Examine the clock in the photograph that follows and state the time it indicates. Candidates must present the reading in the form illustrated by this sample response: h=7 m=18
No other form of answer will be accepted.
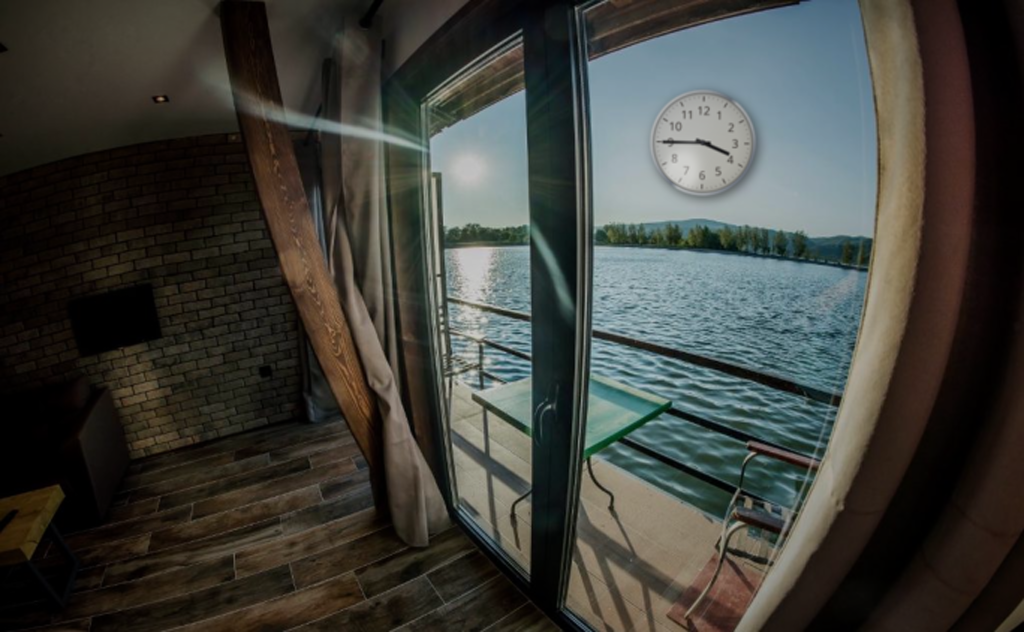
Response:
h=3 m=45
